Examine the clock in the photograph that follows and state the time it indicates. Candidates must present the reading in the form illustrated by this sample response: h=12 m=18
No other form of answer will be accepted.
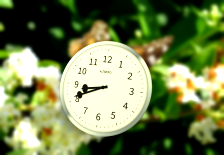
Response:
h=8 m=41
